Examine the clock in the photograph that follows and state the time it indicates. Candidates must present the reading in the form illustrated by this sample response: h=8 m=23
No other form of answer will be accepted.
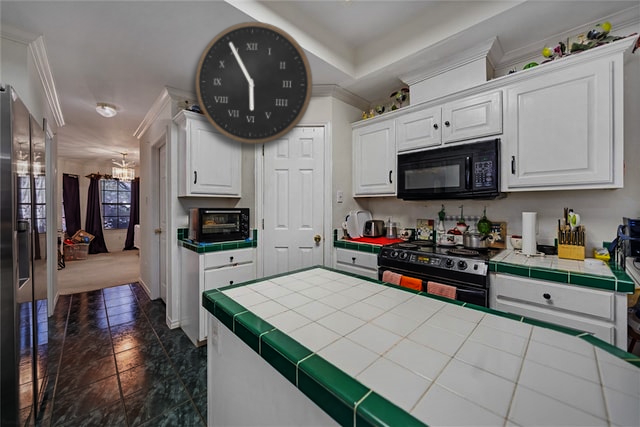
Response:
h=5 m=55
